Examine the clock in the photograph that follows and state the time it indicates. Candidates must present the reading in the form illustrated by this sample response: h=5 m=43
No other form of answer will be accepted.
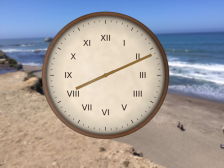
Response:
h=8 m=11
